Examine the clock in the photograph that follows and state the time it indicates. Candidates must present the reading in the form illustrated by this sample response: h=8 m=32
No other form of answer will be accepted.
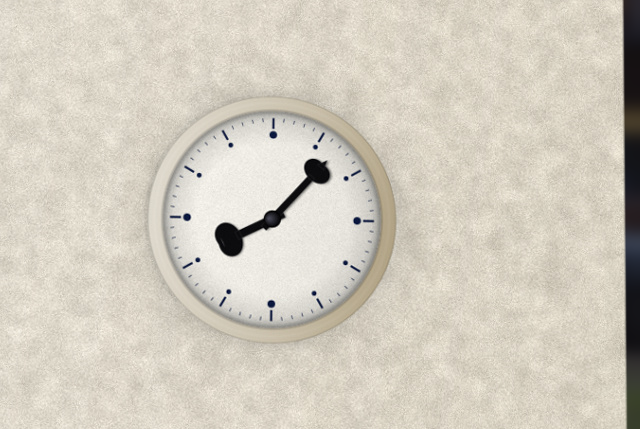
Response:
h=8 m=7
